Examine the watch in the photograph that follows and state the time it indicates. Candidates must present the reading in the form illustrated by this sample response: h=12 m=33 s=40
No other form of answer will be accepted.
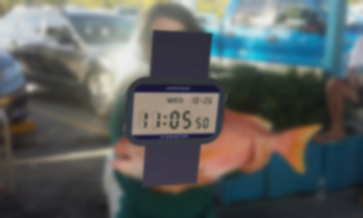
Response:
h=11 m=5 s=50
